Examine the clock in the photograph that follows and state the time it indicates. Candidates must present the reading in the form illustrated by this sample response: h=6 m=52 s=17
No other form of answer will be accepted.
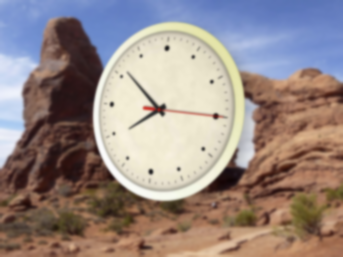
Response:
h=7 m=51 s=15
